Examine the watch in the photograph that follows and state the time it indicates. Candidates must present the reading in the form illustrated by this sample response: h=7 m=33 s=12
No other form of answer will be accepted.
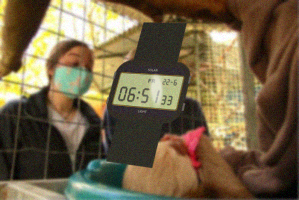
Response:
h=6 m=51 s=33
